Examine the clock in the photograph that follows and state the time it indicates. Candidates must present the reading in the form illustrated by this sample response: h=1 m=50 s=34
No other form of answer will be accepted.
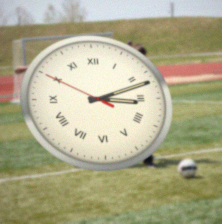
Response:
h=3 m=11 s=50
